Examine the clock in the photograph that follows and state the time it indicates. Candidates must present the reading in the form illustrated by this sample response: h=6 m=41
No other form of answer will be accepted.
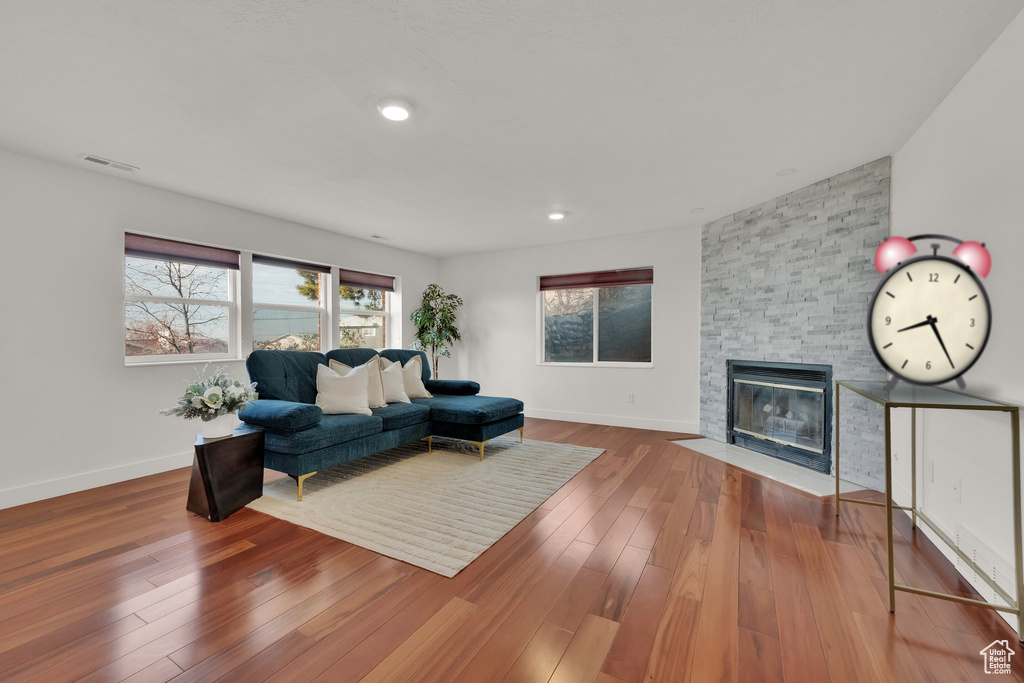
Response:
h=8 m=25
